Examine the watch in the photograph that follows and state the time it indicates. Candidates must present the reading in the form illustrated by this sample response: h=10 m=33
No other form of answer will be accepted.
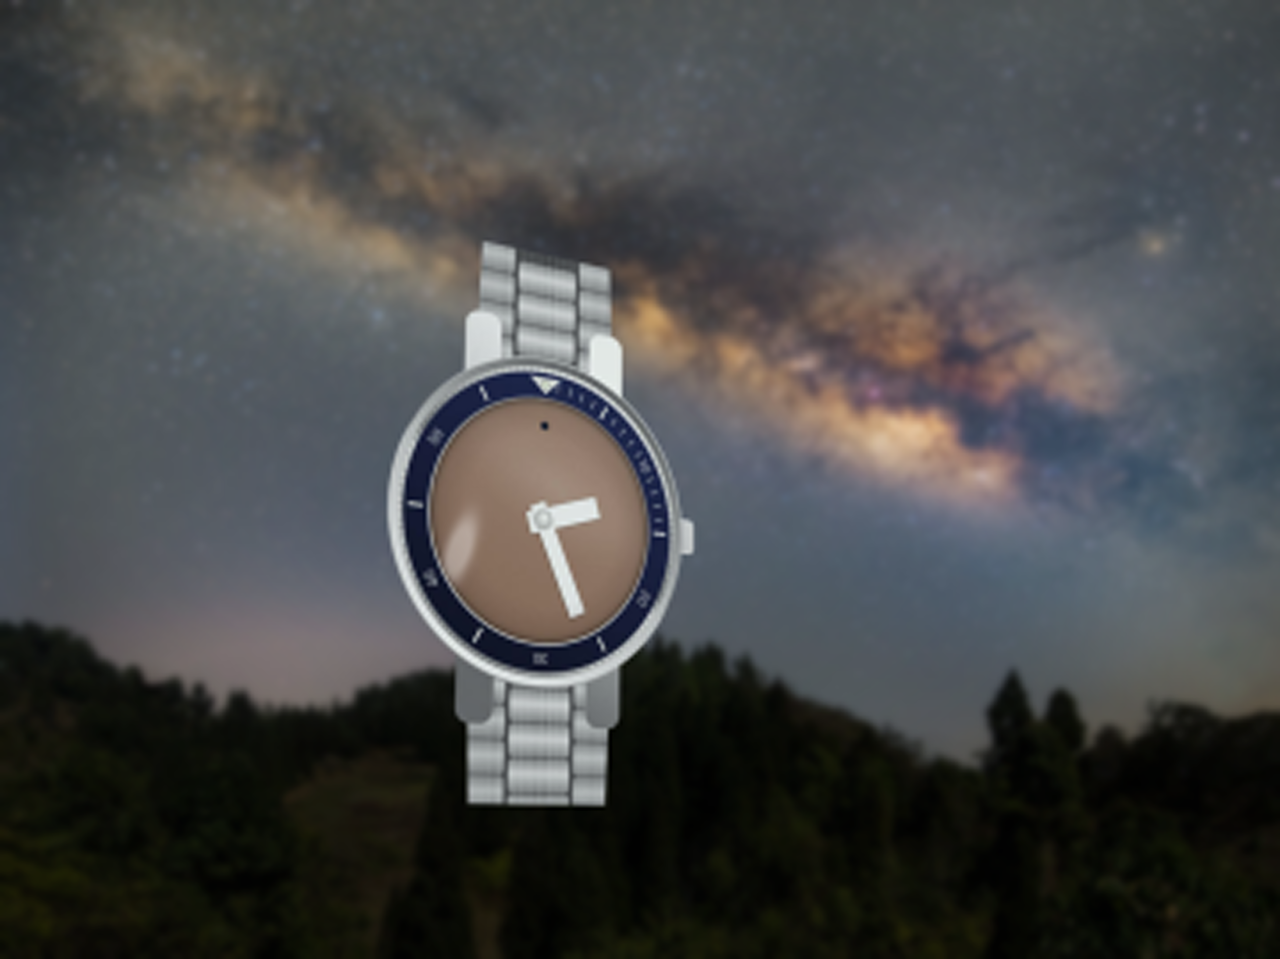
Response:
h=2 m=26
